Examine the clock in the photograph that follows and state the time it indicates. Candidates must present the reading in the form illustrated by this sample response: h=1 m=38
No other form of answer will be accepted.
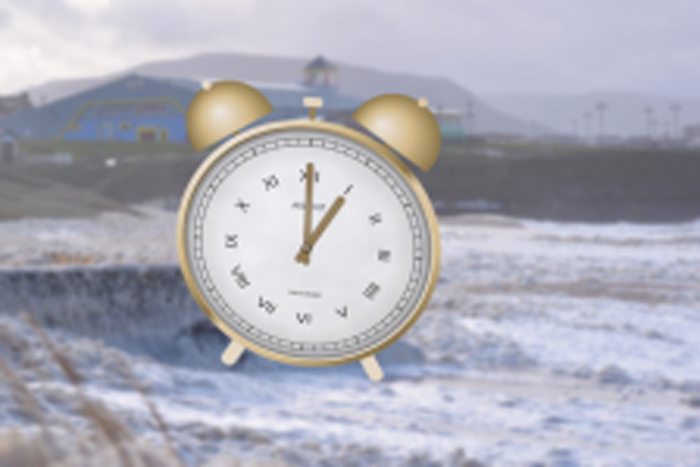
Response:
h=1 m=0
